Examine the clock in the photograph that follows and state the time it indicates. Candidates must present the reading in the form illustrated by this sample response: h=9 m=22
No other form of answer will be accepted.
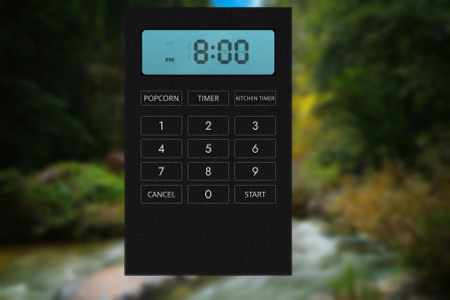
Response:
h=8 m=0
